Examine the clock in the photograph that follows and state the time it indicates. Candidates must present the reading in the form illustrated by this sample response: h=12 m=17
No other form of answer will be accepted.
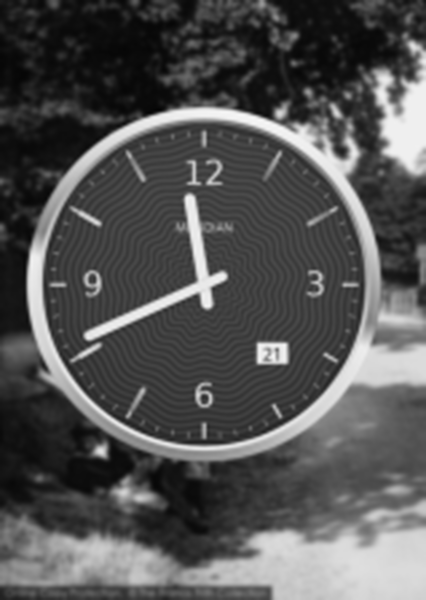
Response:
h=11 m=41
